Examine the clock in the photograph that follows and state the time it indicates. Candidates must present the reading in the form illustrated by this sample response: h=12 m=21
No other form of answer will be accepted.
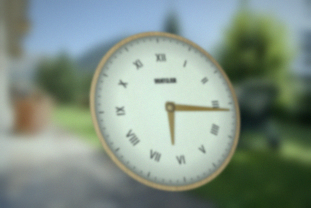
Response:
h=6 m=16
